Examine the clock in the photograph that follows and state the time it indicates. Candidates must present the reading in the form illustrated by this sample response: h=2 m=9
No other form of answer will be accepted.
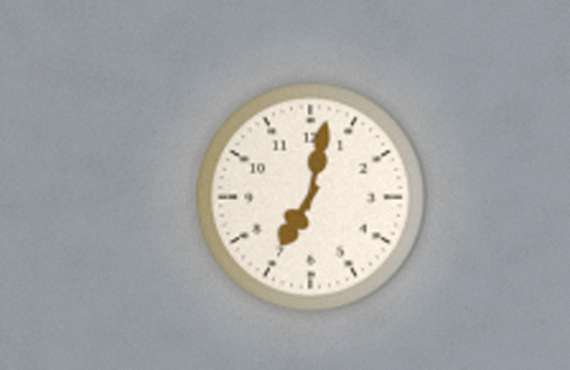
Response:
h=7 m=2
